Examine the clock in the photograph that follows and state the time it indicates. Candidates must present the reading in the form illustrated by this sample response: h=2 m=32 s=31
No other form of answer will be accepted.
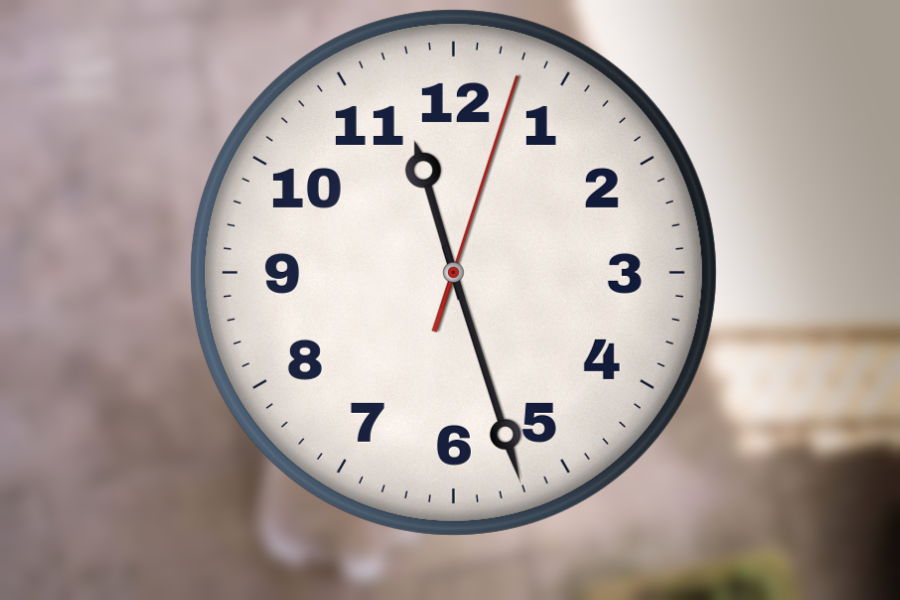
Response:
h=11 m=27 s=3
